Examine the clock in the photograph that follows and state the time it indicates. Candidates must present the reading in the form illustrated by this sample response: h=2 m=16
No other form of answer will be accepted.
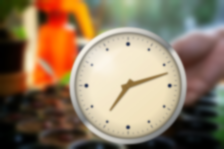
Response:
h=7 m=12
